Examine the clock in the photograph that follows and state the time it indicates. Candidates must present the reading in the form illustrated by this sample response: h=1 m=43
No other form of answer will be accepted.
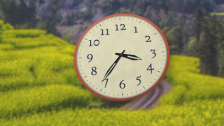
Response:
h=3 m=36
